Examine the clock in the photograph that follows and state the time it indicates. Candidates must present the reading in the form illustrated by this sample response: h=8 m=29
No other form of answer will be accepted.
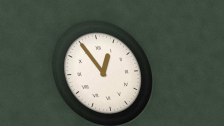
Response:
h=12 m=55
